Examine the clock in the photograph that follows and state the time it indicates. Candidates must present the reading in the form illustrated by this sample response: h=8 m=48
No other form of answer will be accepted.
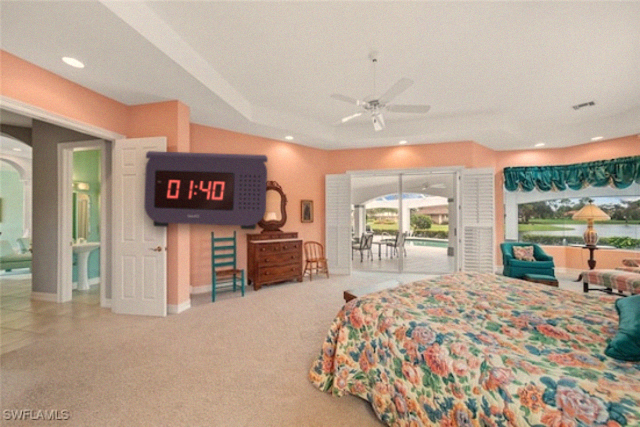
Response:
h=1 m=40
